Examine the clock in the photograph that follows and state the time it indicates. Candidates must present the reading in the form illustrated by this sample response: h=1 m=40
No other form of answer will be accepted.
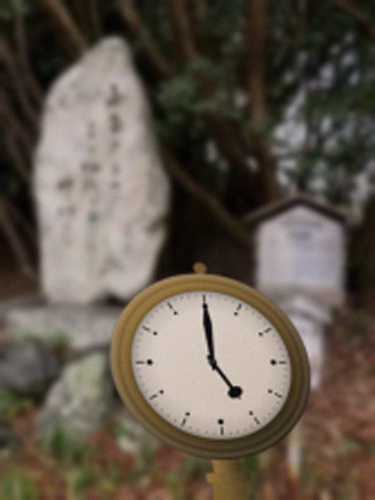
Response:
h=5 m=0
